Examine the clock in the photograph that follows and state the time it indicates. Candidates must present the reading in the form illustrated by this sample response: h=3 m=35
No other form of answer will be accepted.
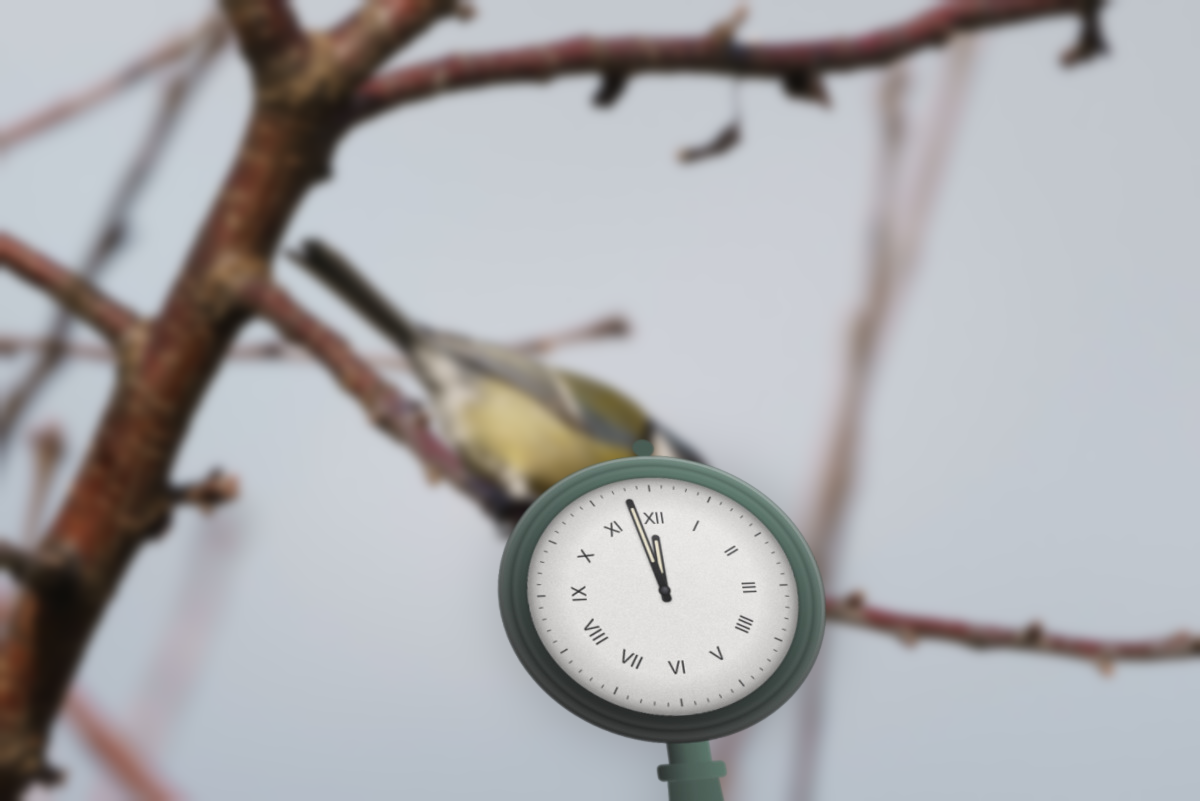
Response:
h=11 m=58
